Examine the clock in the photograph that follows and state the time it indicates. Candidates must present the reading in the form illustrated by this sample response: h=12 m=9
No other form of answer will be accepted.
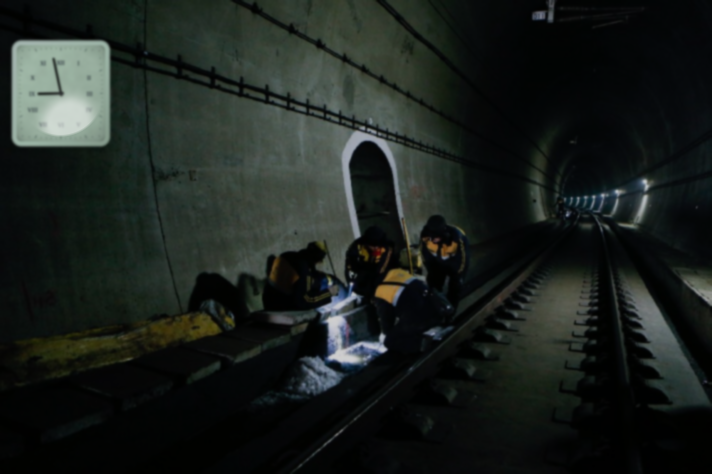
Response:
h=8 m=58
